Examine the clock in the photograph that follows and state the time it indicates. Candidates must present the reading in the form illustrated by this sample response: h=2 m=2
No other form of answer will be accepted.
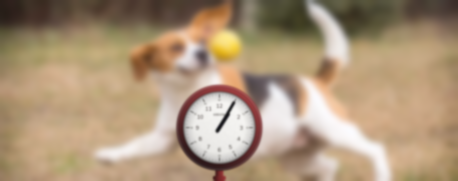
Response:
h=1 m=5
